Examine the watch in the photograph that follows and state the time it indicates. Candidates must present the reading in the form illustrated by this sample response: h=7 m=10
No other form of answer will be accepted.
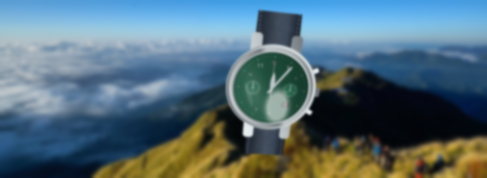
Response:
h=12 m=6
